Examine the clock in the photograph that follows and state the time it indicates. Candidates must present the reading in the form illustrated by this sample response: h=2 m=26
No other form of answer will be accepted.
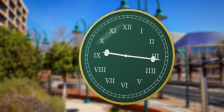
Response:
h=9 m=16
